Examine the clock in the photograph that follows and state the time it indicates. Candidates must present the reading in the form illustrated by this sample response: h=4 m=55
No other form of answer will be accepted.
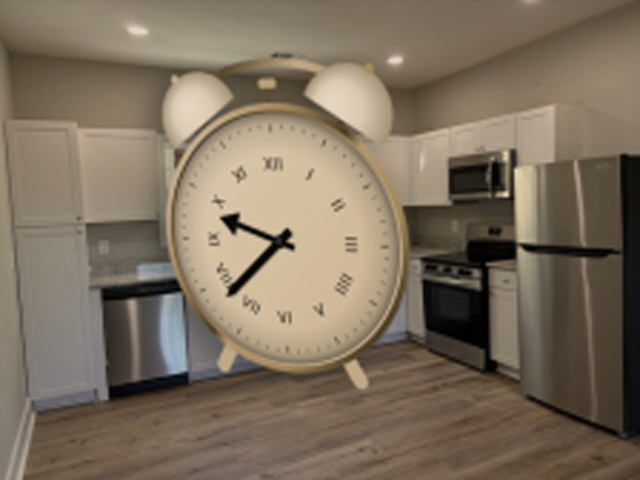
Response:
h=9 m=38
